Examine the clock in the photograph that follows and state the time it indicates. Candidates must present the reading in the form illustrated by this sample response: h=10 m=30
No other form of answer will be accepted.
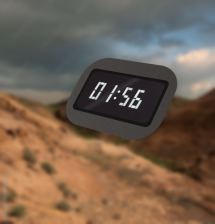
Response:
h=1 m=56
